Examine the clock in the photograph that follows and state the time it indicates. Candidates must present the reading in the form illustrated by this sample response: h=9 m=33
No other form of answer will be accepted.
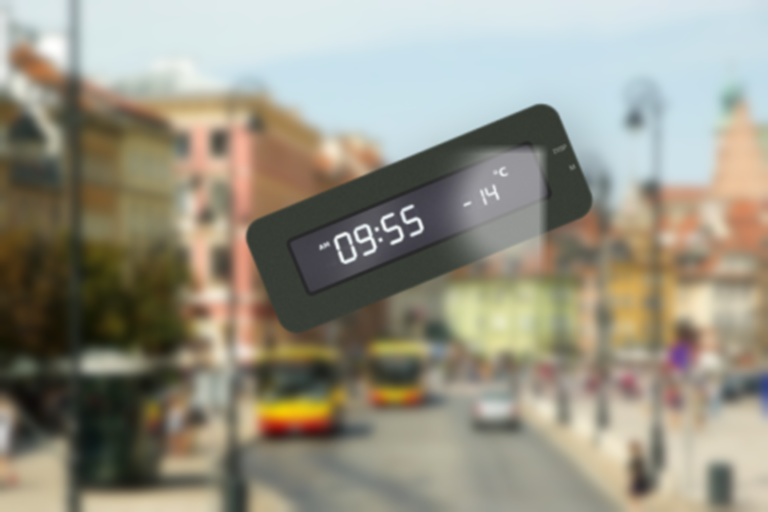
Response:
h=9 m=55
